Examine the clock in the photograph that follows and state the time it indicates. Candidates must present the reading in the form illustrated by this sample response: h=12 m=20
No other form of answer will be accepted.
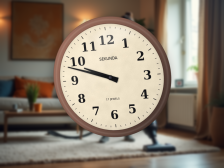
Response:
h=9 m=48
